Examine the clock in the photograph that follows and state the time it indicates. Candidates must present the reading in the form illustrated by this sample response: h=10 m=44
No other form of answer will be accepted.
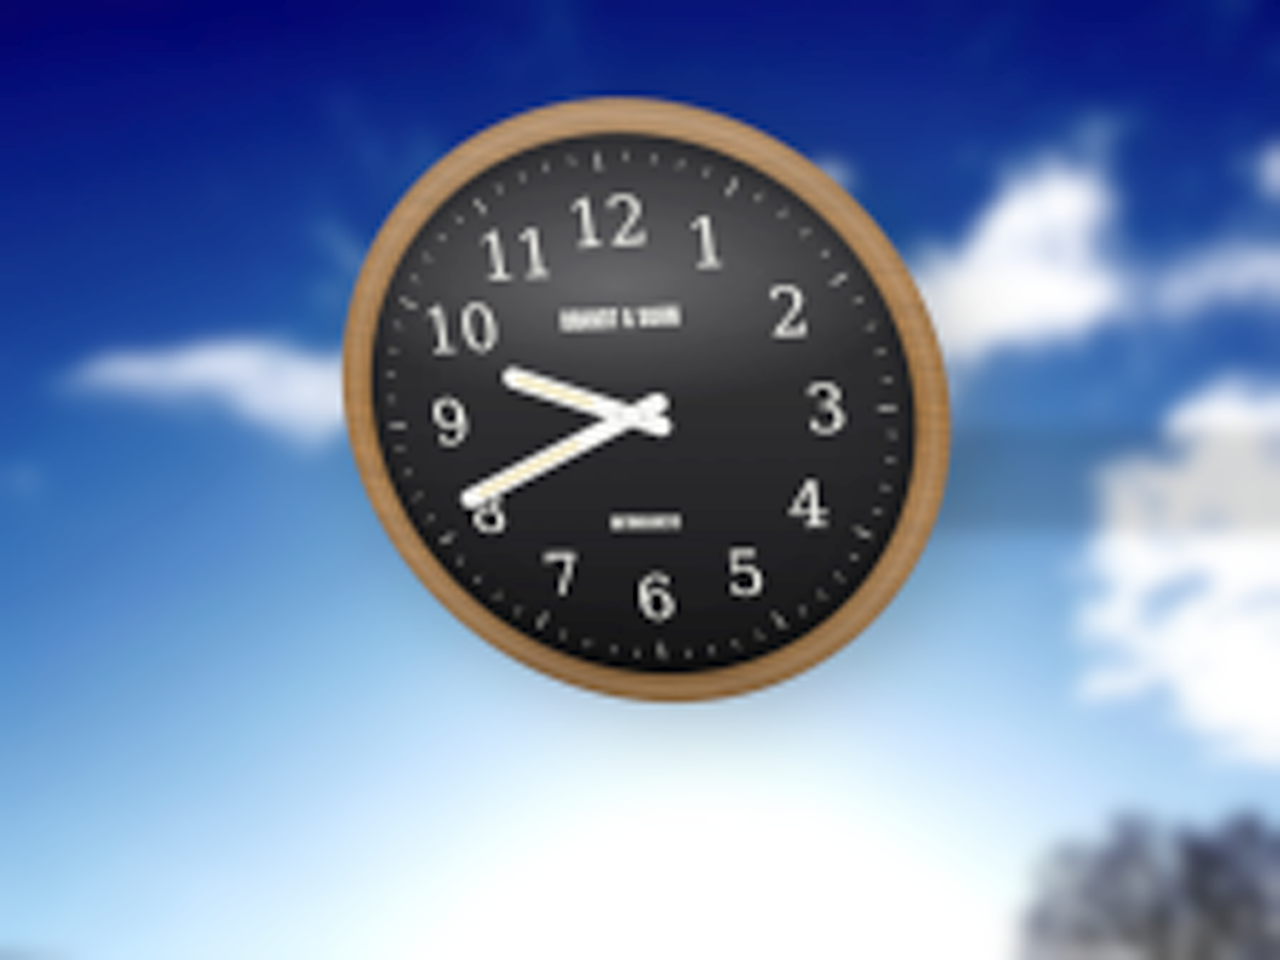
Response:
h=9 m=41
